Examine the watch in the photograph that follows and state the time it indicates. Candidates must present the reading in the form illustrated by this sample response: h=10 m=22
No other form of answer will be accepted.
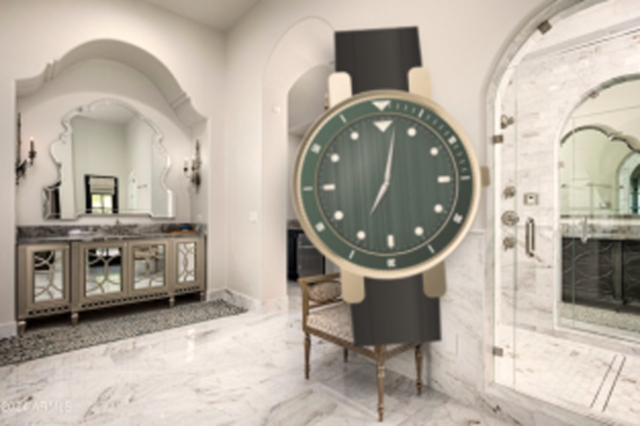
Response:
h=7 m=2
